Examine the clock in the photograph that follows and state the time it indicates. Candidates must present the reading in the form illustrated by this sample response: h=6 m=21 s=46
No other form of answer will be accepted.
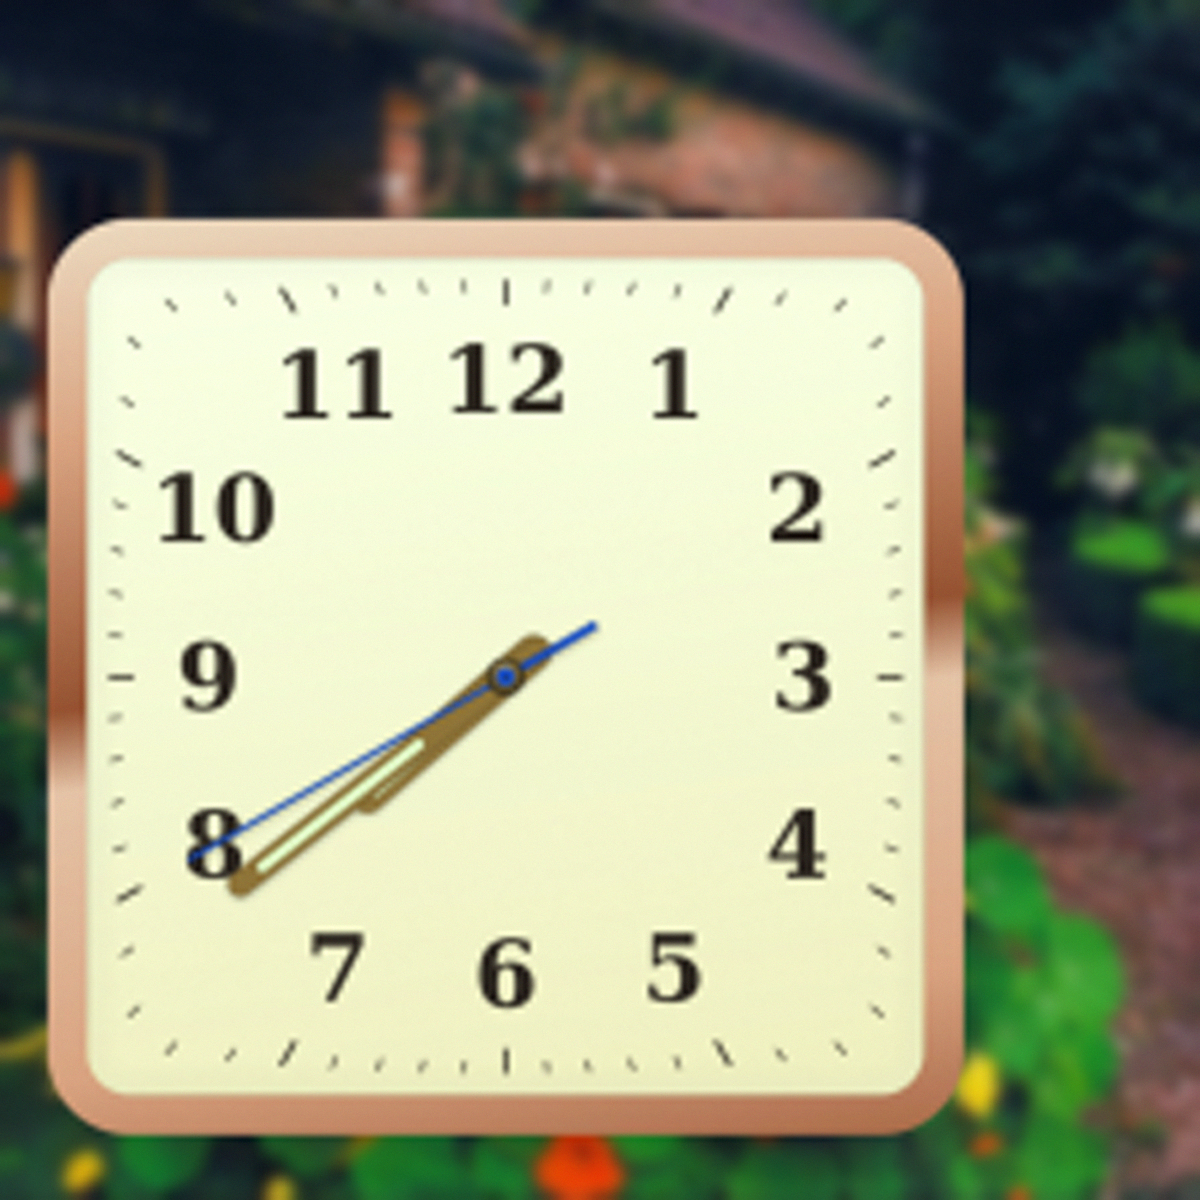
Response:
h=7 m=38 s=40
